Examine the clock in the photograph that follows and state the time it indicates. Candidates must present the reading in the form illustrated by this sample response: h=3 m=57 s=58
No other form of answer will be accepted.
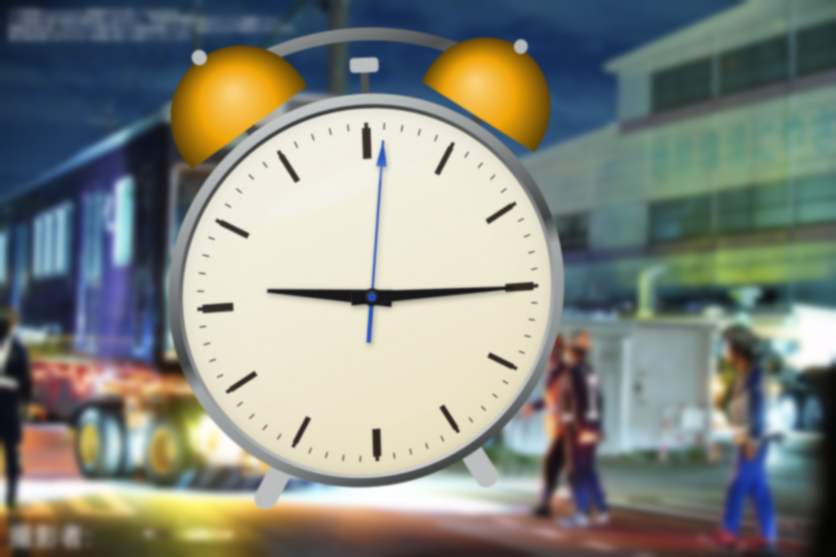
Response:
h=9 m=15 s=1
